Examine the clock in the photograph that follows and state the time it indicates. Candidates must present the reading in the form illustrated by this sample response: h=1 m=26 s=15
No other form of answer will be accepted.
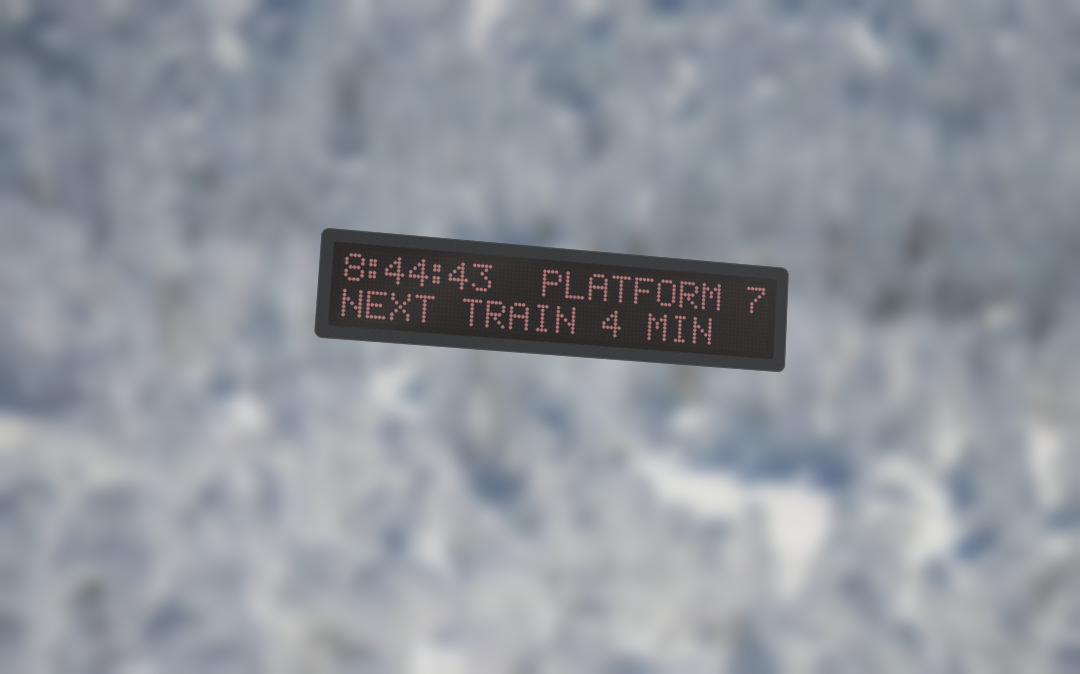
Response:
h=8 m=44 s=43
